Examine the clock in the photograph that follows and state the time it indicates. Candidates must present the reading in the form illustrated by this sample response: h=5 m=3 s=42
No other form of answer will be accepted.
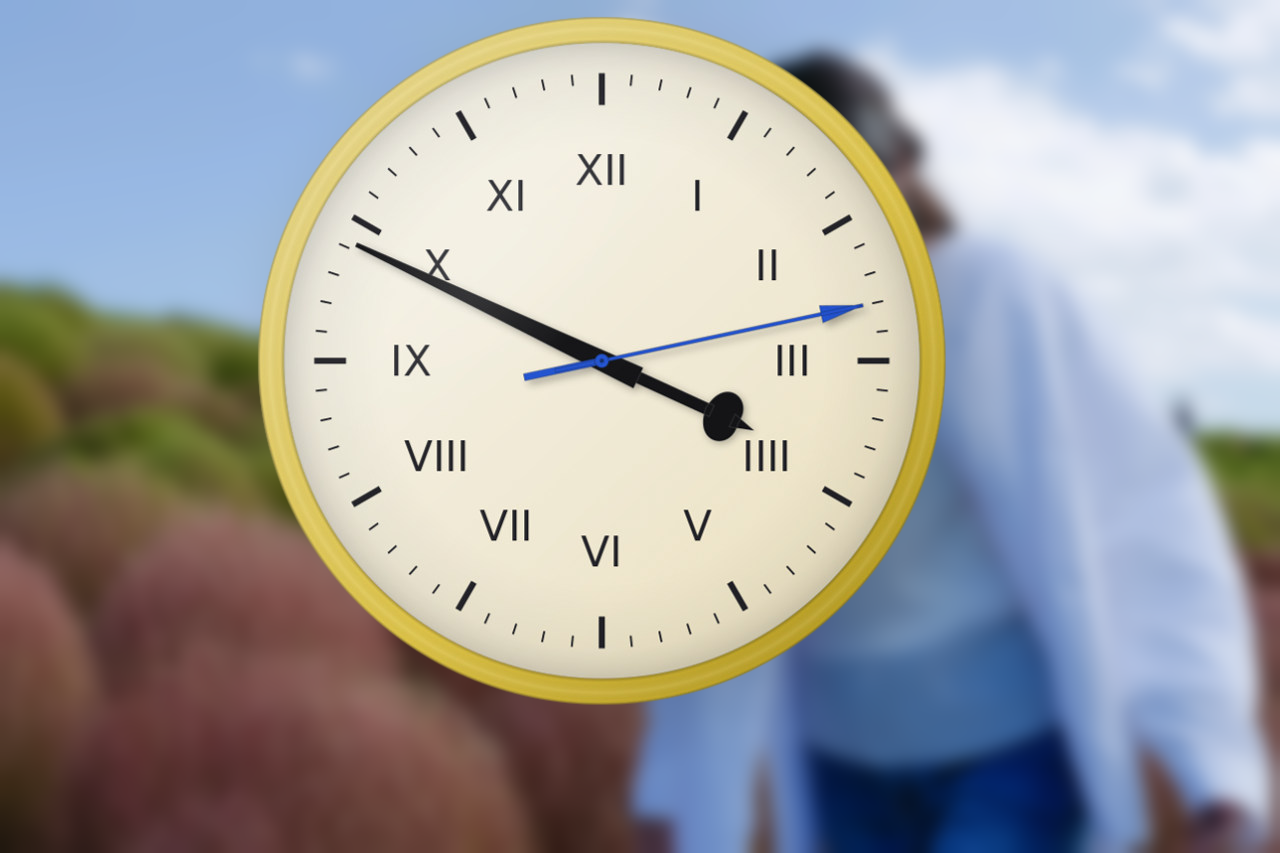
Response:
h=3 m=49 s=13
